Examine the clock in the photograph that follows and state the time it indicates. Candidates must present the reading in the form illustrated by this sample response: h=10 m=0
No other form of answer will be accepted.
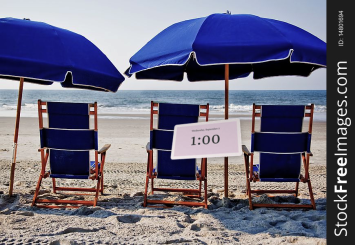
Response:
h=1 m=0
